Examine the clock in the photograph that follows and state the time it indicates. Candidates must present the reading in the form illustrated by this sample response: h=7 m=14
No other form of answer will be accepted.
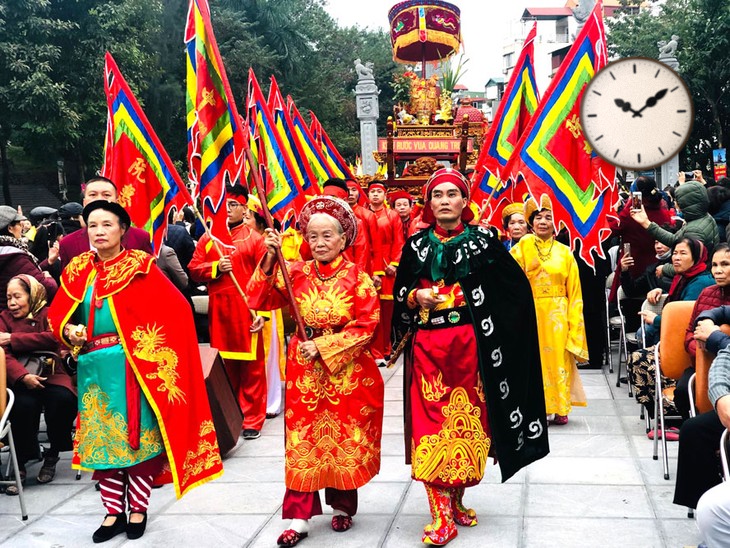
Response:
h=10 m=9
